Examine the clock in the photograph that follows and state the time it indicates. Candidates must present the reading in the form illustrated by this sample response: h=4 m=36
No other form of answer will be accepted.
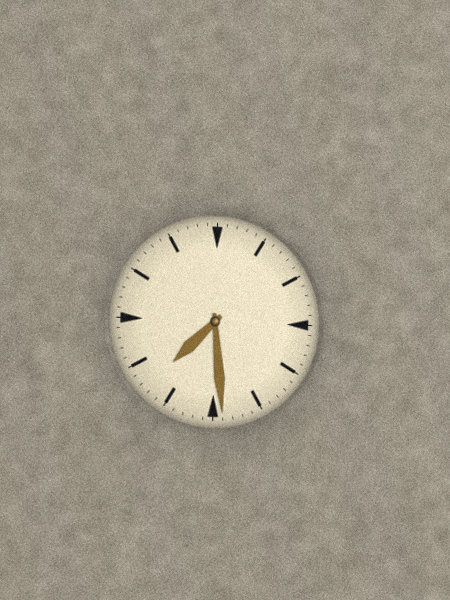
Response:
h=7 m=29
